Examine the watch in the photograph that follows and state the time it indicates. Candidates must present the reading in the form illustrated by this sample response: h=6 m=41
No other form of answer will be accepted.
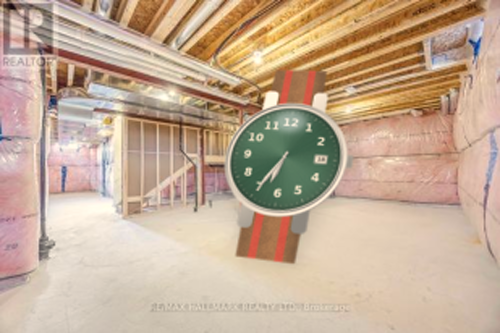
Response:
h=6 m=35
